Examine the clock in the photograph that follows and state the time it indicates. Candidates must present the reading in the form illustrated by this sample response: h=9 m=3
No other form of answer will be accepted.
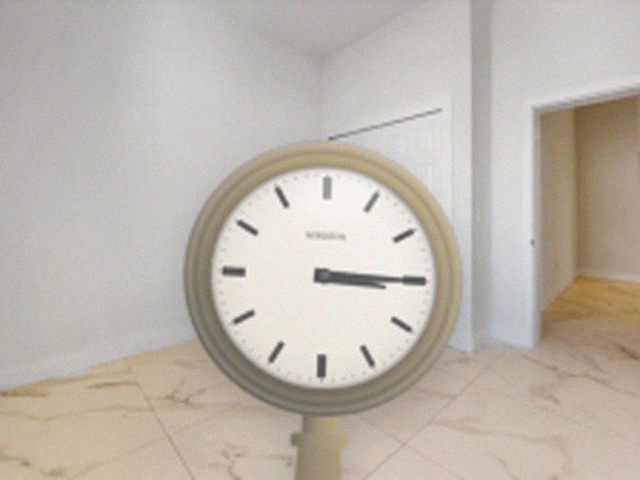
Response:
h=3 m=15
